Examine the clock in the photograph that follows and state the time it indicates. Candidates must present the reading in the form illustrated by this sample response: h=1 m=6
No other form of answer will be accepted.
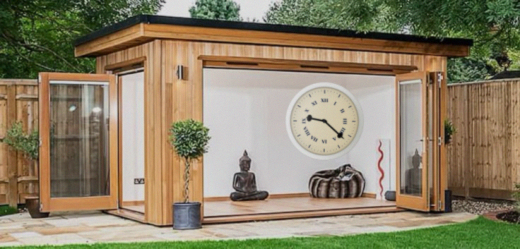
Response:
h=9 m=22
